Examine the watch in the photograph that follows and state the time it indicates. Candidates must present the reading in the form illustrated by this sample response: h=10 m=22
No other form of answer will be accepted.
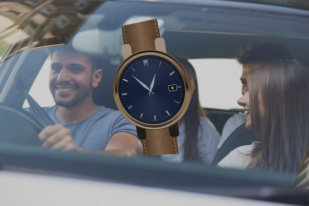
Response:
h=12 m=53
